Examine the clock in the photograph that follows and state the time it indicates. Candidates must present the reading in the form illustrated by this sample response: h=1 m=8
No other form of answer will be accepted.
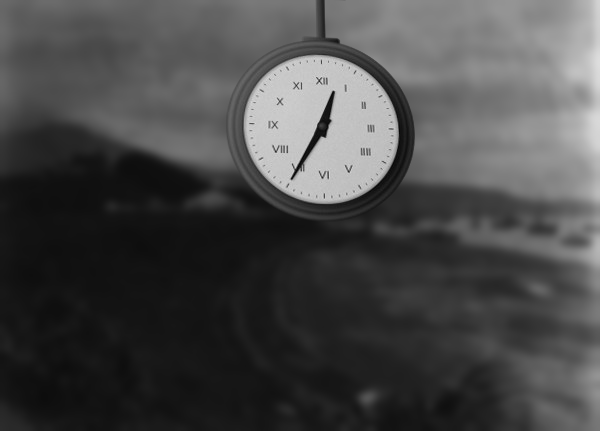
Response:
h=12 m=35
